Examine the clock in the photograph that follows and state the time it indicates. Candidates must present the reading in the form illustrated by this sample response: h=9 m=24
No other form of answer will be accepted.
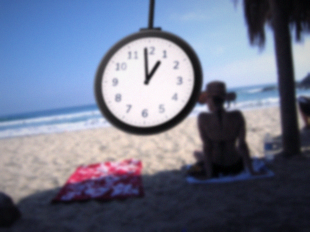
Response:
h=12 m=59
